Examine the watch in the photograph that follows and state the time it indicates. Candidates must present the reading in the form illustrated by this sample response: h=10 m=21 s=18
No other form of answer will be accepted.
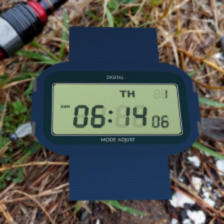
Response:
h=6 m=14 s=6
